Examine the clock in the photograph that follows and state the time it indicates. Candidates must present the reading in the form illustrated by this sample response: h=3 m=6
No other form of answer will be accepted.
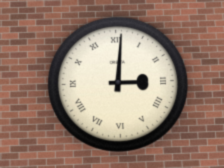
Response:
h=3 m=1
